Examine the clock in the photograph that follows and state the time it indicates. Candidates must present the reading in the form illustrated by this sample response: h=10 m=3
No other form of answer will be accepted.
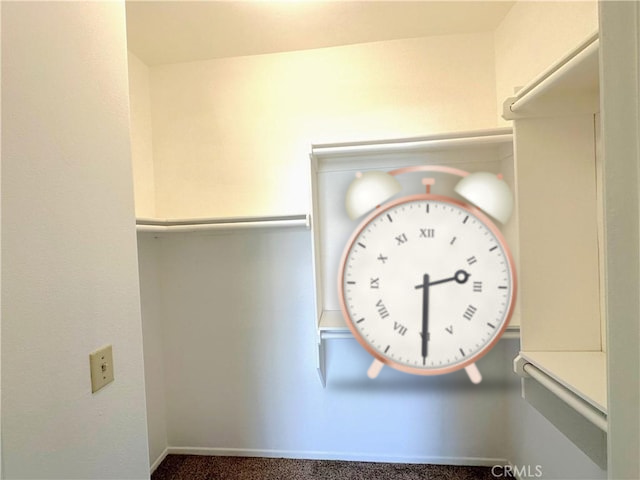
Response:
h=2 m=30
